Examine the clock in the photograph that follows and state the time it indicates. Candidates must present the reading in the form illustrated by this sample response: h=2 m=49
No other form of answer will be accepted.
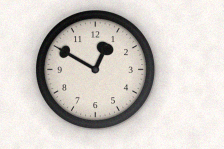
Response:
h=12 m=50
